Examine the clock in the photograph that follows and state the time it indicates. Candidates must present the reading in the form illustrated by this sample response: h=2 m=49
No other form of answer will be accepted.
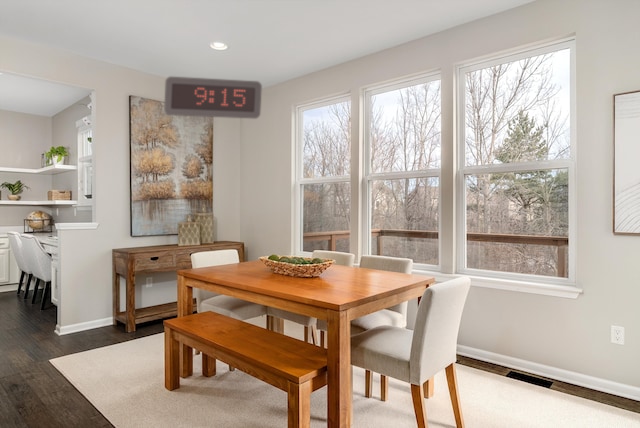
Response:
h=9 m=15
